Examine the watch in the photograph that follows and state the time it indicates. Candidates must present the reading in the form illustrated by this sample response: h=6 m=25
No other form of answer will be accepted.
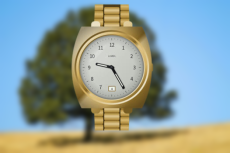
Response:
h=9 m=25
